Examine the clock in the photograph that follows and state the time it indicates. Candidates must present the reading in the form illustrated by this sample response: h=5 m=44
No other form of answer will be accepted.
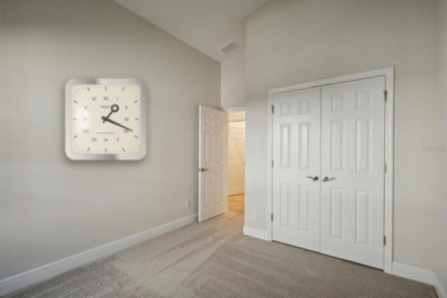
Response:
h=1 m=19
